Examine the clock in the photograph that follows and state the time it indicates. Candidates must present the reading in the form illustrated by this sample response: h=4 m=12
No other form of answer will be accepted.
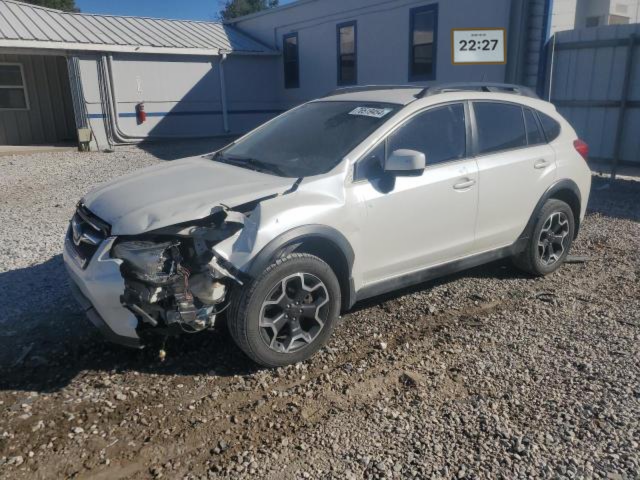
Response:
h=22 m=27
